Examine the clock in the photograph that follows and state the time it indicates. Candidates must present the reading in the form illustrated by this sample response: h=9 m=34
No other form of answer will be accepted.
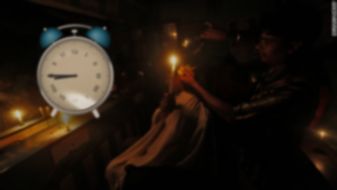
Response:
h=8 m=45
